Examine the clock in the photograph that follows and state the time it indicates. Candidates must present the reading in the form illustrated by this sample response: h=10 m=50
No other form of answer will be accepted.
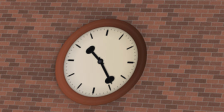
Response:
h=10 m=24
